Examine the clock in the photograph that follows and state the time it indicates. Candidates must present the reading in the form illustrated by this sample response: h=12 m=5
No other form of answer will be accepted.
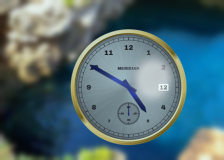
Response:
h=4 m=50
